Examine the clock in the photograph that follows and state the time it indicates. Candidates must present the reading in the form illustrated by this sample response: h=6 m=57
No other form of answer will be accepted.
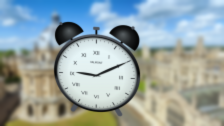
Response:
h=9 m=10
